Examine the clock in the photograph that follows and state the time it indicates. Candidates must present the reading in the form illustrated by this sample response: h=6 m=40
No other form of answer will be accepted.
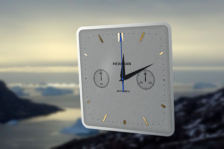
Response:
h=12 m=11
